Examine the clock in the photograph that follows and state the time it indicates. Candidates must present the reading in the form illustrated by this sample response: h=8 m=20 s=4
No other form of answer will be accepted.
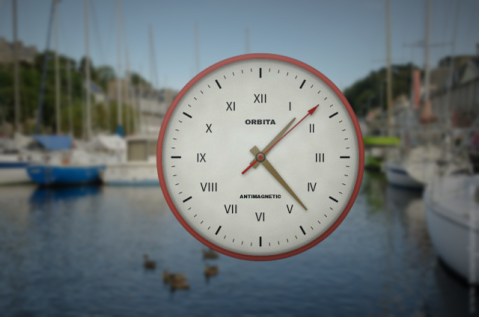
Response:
h=1 m=23 s=8
